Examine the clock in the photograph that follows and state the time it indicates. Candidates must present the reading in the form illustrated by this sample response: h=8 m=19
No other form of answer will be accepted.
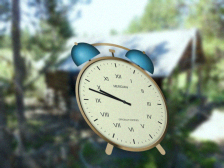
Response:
h=9 m=48
